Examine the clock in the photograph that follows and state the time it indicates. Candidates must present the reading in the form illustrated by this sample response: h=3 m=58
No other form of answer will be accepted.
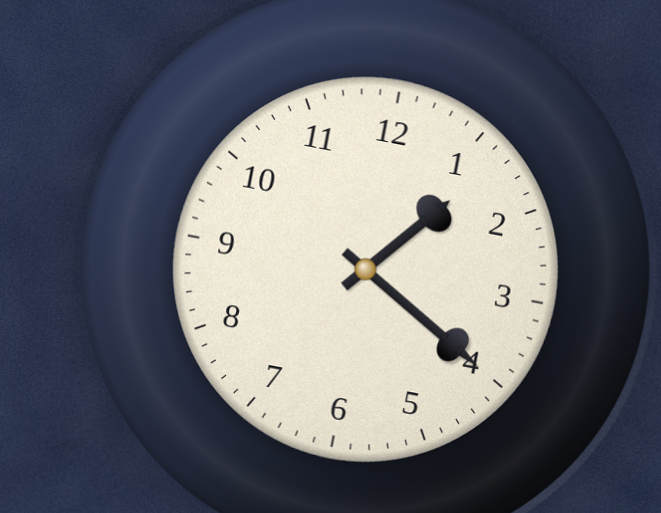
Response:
h=1 m=20
